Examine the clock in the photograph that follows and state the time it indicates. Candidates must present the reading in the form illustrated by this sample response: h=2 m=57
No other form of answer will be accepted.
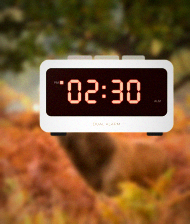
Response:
h=2 m=30
